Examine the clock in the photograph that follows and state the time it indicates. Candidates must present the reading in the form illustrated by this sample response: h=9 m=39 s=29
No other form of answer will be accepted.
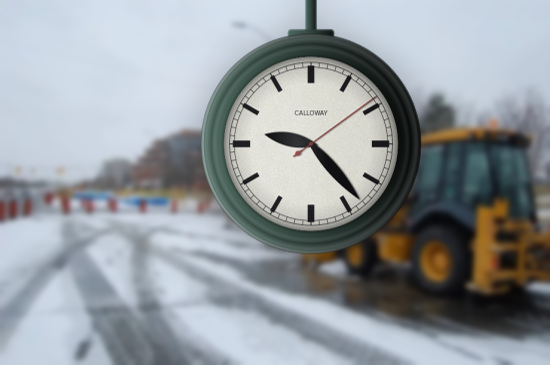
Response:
h=9 m=23 s=9
